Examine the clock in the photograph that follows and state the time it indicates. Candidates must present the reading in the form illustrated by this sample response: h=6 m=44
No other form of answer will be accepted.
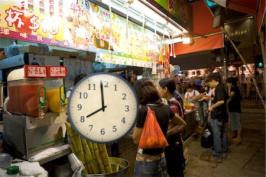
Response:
h=7 m=59
